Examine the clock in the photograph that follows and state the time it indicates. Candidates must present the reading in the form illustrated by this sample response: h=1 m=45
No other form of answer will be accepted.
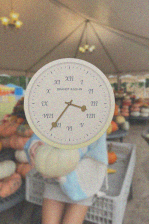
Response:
h=3 m=36
